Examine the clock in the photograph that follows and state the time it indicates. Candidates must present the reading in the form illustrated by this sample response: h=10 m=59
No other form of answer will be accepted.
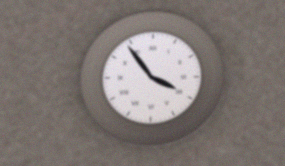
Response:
h=3 m=54
